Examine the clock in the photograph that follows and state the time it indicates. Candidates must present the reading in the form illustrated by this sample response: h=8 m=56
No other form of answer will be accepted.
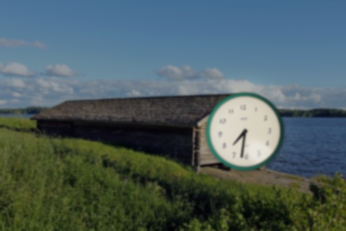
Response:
h=7 m=32
